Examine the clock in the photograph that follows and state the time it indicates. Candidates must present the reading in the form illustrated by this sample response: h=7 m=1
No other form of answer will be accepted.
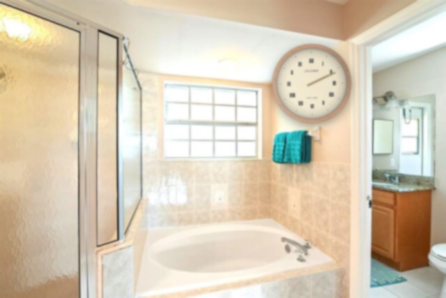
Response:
h=2 m=11
